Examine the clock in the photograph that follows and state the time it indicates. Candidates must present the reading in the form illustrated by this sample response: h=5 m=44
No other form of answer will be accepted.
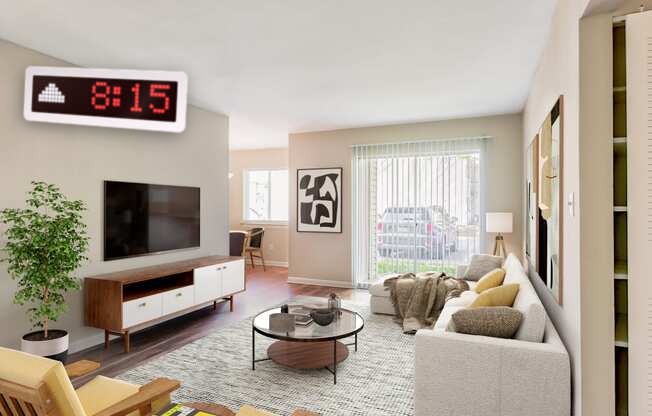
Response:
h=8 m=15
